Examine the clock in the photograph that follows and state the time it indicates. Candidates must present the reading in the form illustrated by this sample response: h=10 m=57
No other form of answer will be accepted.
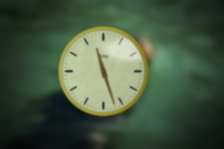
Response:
h=11 m=27
